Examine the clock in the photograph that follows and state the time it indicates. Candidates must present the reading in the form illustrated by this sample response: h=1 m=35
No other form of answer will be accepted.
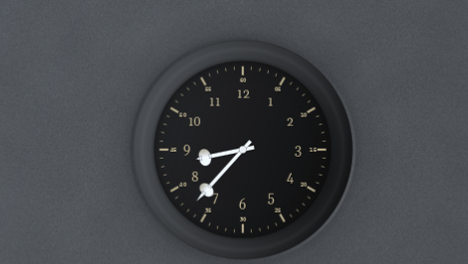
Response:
h=8 m=37
